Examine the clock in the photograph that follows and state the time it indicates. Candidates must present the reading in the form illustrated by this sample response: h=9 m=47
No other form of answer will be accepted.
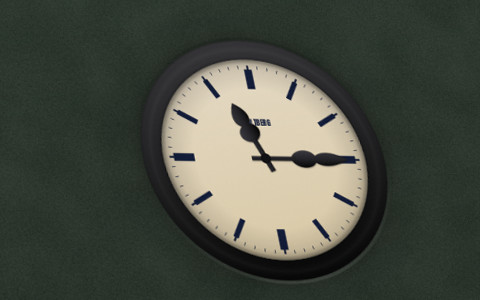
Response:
h=11 m=15
